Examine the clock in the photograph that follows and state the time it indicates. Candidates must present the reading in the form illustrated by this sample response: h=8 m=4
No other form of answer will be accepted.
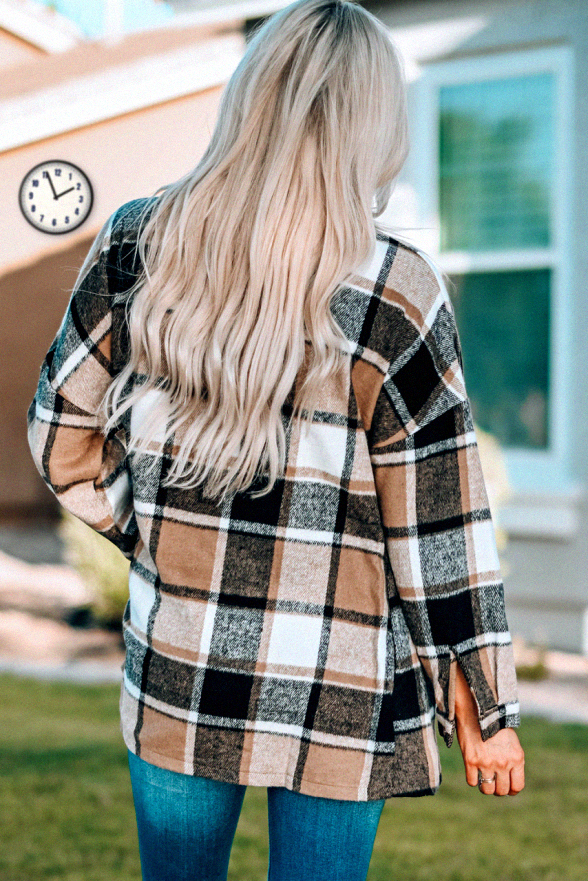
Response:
h=1 m=56
